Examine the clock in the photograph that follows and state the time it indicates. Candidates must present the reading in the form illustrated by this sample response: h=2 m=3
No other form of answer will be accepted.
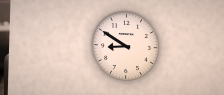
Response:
h=8 m=50
